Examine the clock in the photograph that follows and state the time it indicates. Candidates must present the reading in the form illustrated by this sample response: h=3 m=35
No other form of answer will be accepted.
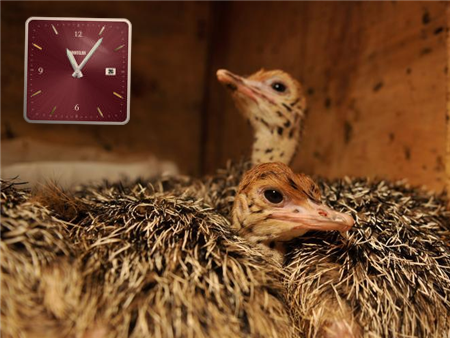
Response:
h=11 m=6
